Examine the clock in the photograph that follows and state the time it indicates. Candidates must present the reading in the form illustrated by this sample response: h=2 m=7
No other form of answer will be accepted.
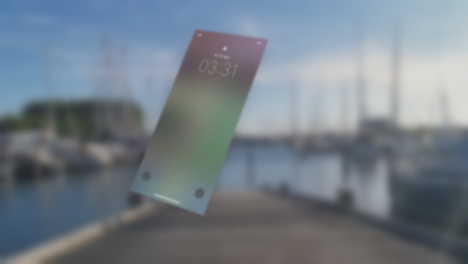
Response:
h=3 m=31
